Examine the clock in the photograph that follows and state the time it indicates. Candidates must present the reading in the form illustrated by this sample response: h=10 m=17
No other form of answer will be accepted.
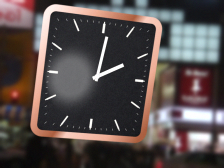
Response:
h=2 m=1
